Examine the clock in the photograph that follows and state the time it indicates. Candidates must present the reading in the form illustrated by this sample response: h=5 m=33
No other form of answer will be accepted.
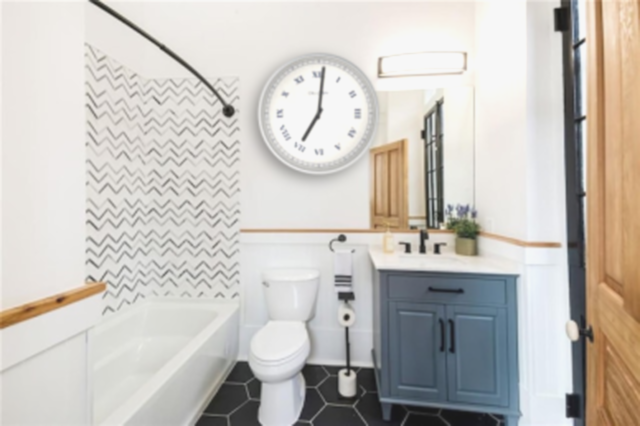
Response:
h=7 m=1
